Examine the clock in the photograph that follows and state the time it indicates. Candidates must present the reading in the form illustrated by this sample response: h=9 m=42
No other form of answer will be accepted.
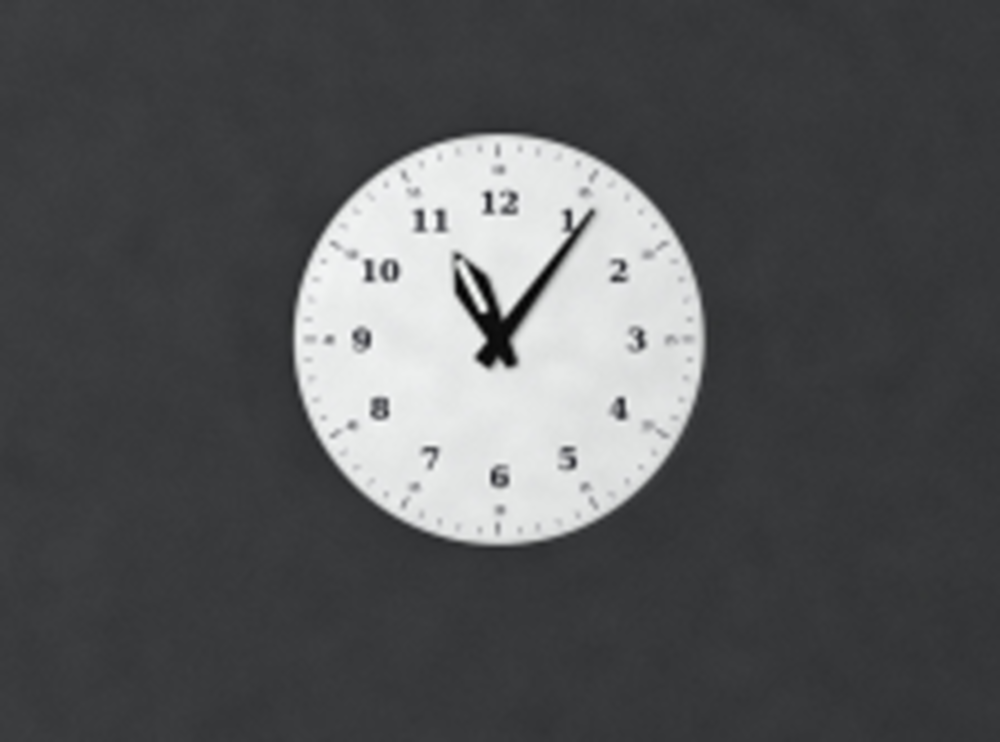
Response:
h=11 m=6
